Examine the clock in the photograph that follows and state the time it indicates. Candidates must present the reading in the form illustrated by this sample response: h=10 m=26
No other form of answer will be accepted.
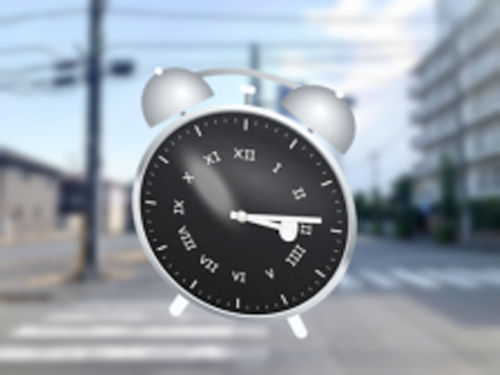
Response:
h=3 m=14
